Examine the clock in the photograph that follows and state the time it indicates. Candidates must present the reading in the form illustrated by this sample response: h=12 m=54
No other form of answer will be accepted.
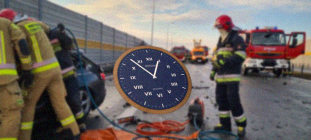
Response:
h=12 m=53
